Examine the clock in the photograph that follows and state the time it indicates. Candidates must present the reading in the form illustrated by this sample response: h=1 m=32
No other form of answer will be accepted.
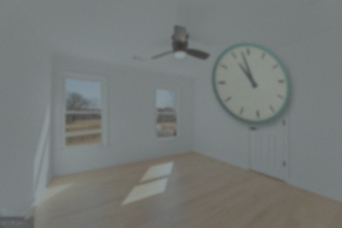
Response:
h=10 m=58
